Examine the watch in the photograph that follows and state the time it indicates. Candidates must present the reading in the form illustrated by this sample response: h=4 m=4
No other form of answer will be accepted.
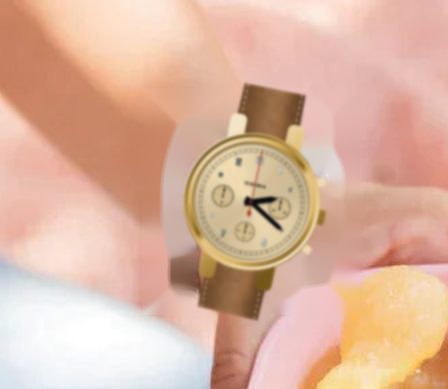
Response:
h=2 m=20
